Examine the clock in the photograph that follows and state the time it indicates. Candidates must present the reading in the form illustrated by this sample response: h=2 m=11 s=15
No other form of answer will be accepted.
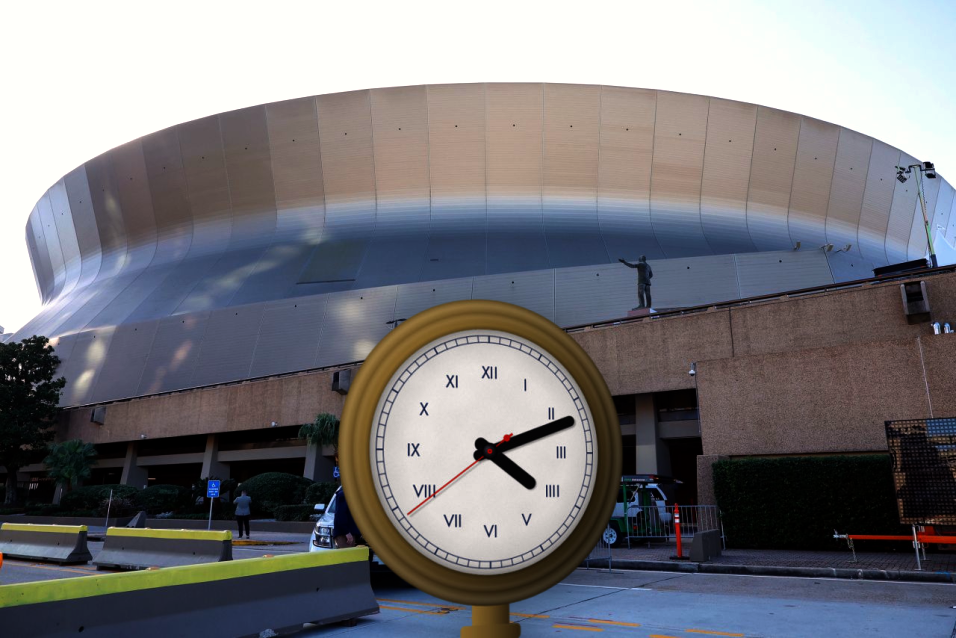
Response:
h=4 m=11 s=39
